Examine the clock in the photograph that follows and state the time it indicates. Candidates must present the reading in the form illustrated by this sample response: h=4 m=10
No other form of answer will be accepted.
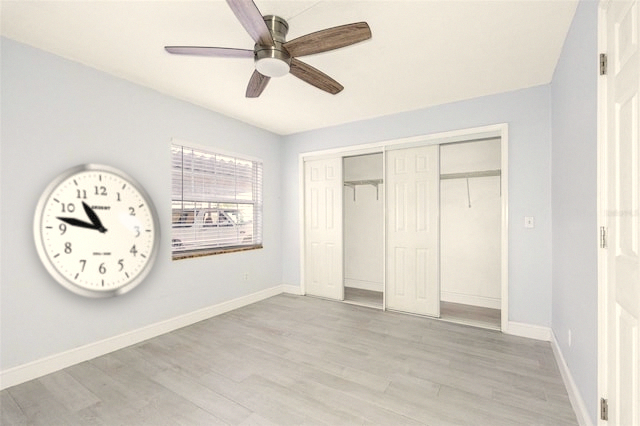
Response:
h=10 m=47
